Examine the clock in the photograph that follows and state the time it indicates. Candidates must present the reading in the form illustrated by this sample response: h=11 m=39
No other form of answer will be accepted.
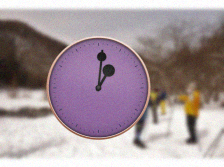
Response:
h=1 m=1
